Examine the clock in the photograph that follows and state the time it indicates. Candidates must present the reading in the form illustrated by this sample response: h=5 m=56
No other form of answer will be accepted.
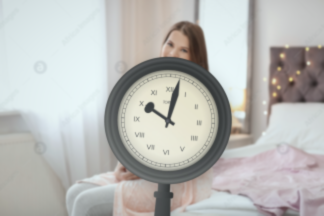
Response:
h=10 m=2
